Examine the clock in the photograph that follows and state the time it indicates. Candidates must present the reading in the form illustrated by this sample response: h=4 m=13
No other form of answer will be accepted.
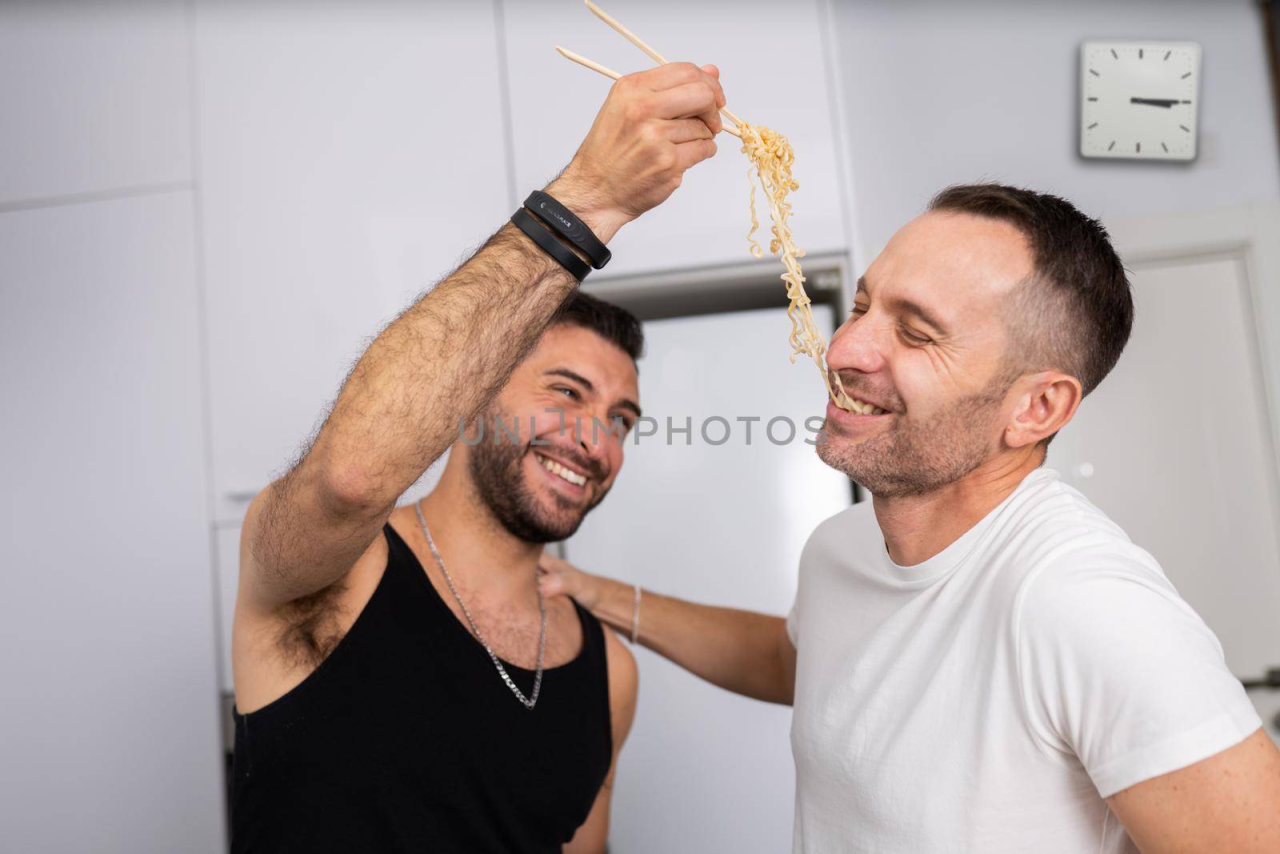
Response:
h=3 m=15
